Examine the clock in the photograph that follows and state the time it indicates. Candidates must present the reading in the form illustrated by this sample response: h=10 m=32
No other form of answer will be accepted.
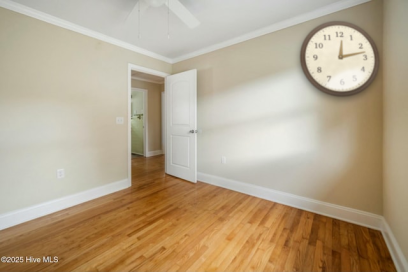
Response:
h=12 m=13
